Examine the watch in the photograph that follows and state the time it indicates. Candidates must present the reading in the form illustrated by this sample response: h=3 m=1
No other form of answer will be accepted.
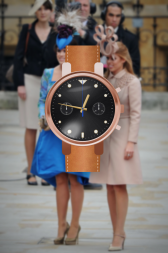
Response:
h=12 m=47
